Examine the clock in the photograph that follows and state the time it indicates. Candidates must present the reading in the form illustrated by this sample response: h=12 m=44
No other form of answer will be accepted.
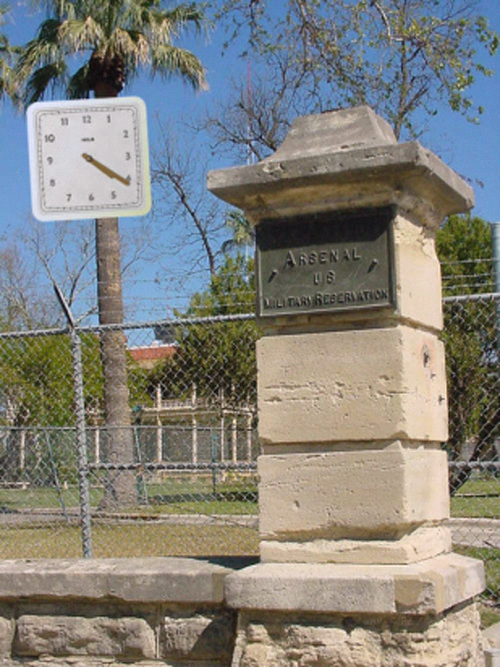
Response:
h=4 m=21
